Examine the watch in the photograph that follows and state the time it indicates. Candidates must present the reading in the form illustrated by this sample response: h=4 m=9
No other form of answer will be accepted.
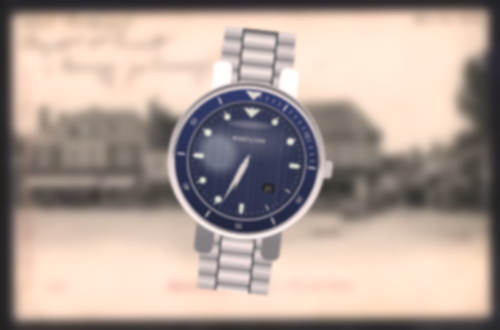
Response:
h=6 m=34
